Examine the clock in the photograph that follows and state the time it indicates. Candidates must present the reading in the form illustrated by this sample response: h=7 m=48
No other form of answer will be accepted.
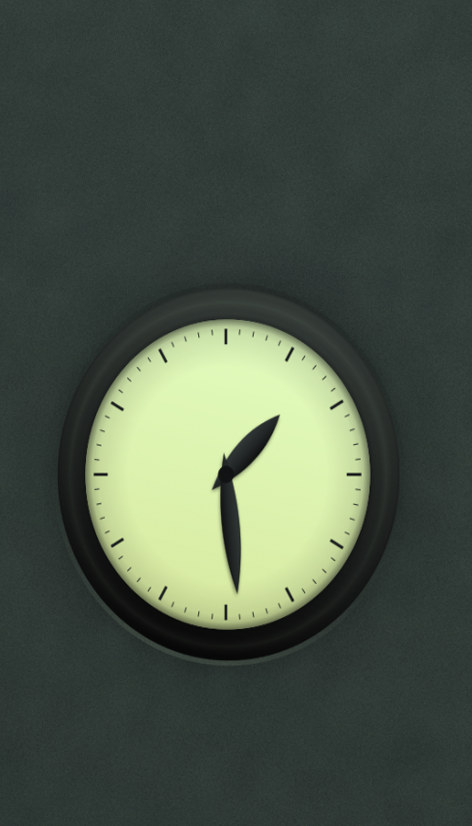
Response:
h=1 m=29
